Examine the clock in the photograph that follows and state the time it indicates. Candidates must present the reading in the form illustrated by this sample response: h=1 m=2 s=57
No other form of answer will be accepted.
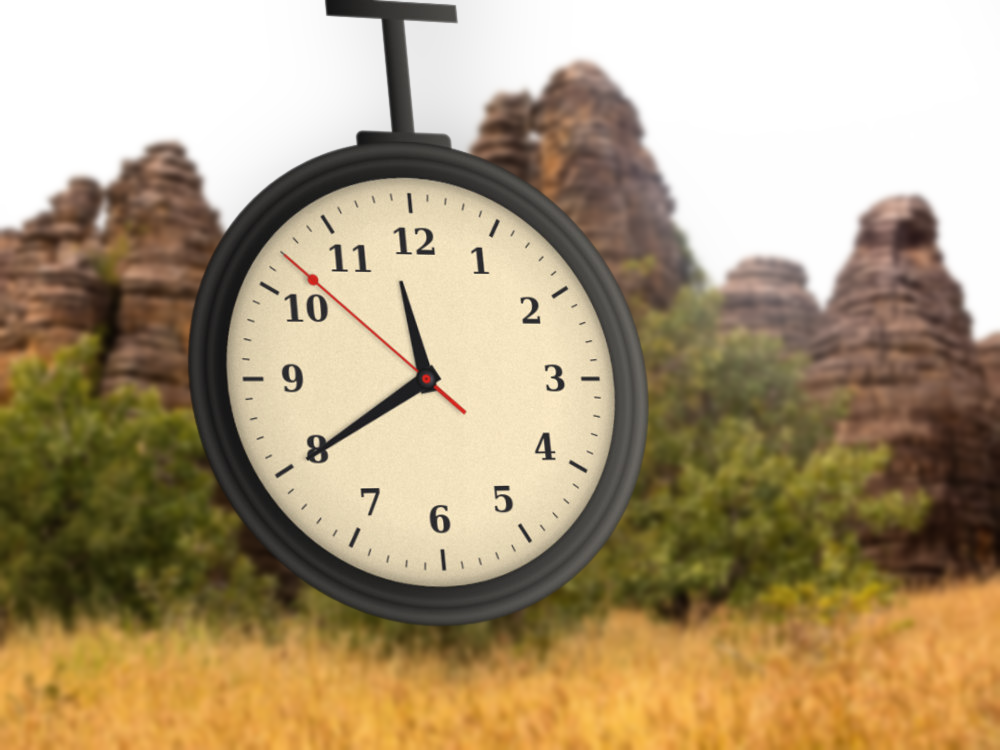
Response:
h=11 m=39 s=52
